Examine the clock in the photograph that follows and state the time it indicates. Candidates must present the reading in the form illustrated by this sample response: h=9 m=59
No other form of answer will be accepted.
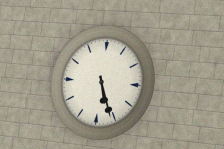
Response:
h=5 m=26
